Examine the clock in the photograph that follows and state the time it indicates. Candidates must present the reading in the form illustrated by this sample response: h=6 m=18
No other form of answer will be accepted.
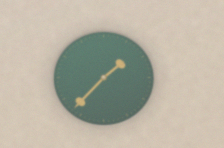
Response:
h=1 m=37
